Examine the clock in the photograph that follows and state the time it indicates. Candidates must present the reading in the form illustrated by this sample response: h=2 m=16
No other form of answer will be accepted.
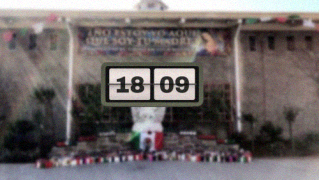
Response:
h=18 m=9
